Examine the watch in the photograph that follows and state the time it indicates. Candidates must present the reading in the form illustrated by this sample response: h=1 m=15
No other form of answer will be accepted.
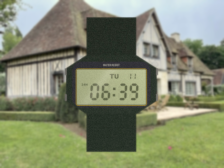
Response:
h=6 m=39
